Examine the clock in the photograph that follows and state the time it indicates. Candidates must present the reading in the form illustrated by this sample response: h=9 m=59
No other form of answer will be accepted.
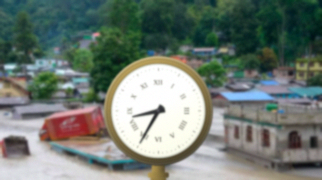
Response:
h=8 m=35
